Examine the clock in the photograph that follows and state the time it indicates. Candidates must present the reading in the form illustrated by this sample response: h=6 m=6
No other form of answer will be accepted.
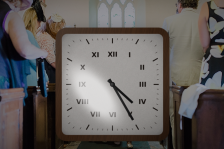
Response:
h=4 m=25
